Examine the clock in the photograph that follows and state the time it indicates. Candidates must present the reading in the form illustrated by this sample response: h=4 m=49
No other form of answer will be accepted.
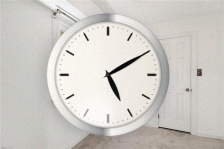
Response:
h=5 m=10
